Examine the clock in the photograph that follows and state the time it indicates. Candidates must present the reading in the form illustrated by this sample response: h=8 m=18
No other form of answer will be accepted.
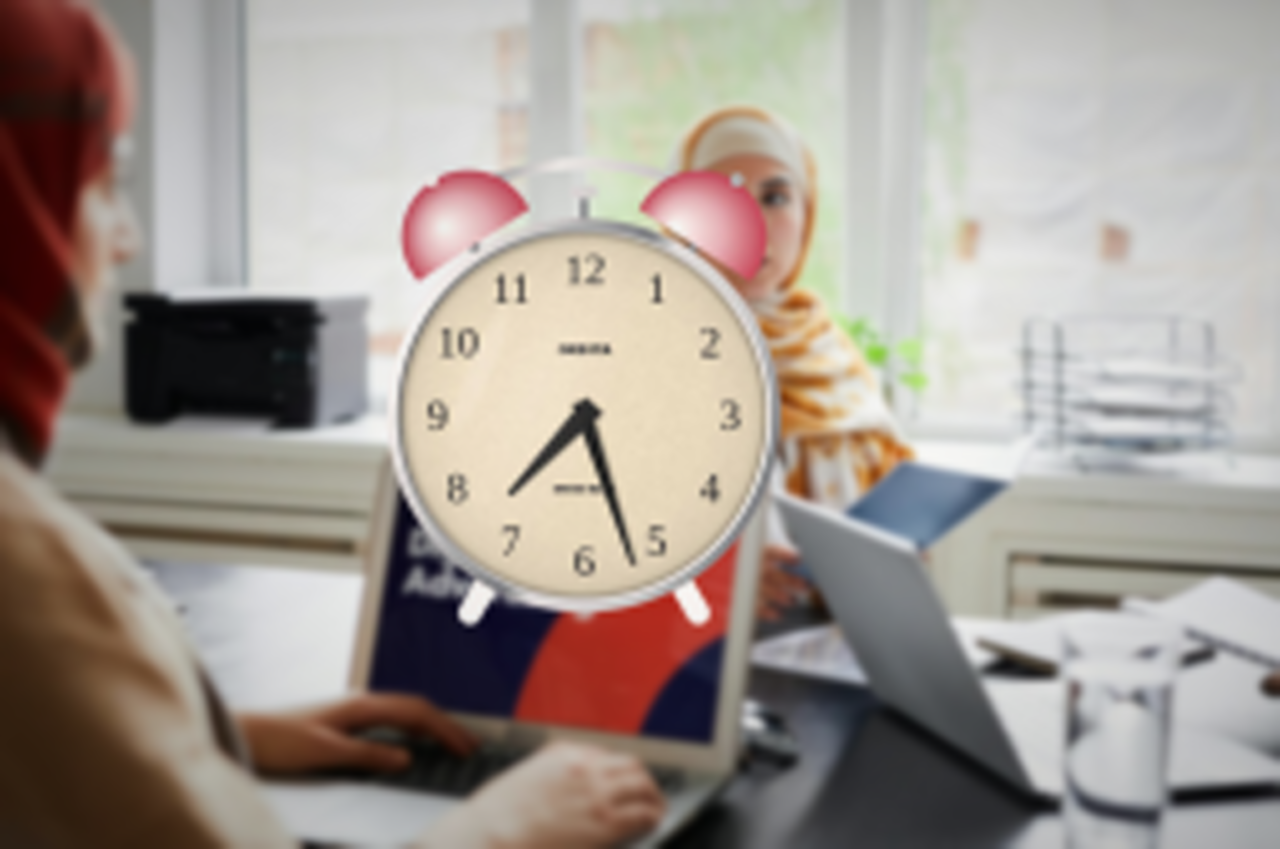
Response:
h=7 m=27
